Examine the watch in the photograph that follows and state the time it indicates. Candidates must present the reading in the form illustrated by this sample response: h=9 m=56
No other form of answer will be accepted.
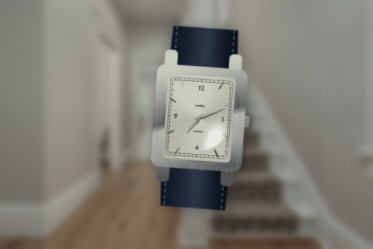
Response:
h=7 m=11
